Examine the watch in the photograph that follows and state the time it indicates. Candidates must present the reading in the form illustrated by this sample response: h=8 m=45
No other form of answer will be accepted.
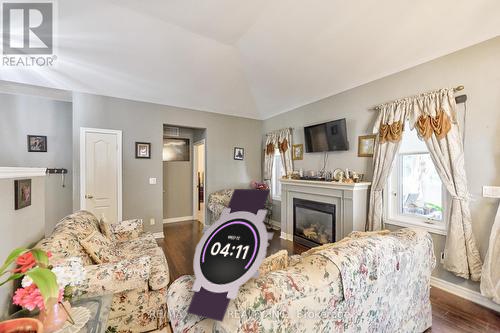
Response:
h=4 m=11
